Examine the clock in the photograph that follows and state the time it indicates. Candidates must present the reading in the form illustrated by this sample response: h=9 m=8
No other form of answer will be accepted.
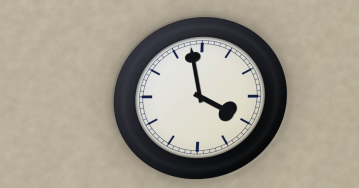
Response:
h=3 m=58
